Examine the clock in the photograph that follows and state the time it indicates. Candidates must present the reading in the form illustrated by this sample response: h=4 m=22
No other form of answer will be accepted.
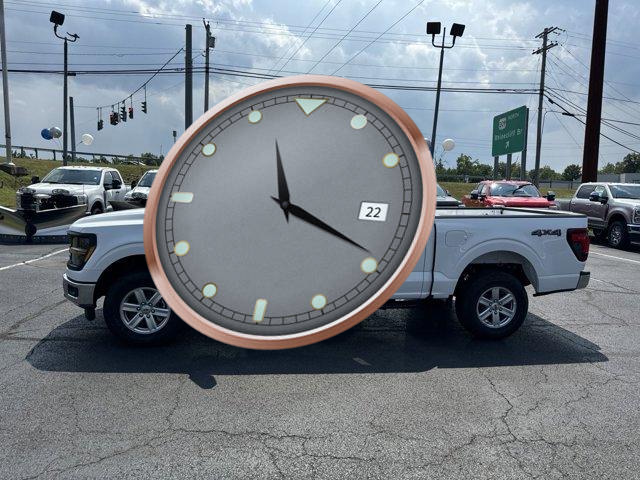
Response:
h=11 m=19
